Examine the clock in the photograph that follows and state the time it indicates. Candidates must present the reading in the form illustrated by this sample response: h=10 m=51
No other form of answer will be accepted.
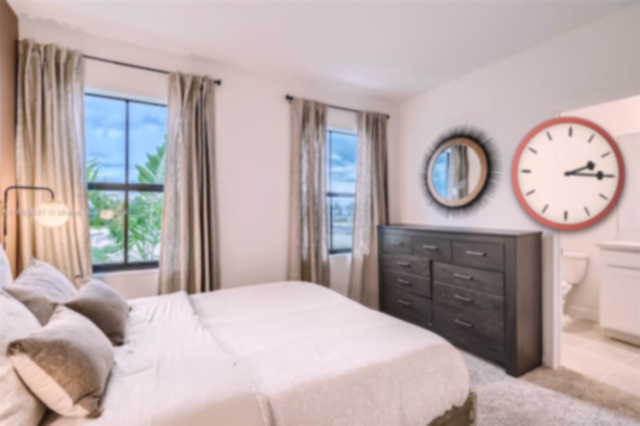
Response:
h=2 m=15
